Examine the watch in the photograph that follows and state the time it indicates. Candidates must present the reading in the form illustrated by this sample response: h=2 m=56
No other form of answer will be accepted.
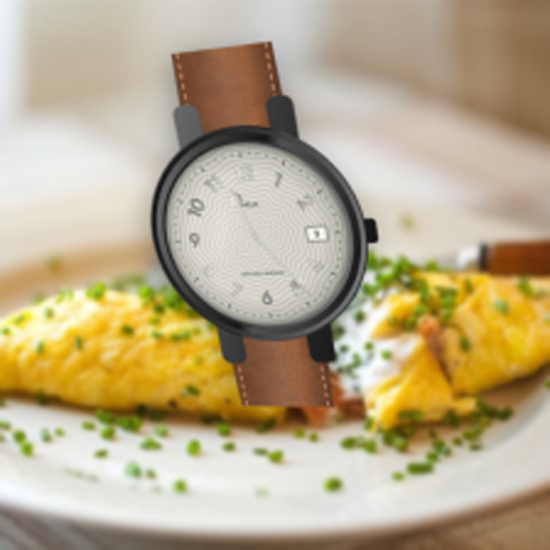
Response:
h=11 m=24
